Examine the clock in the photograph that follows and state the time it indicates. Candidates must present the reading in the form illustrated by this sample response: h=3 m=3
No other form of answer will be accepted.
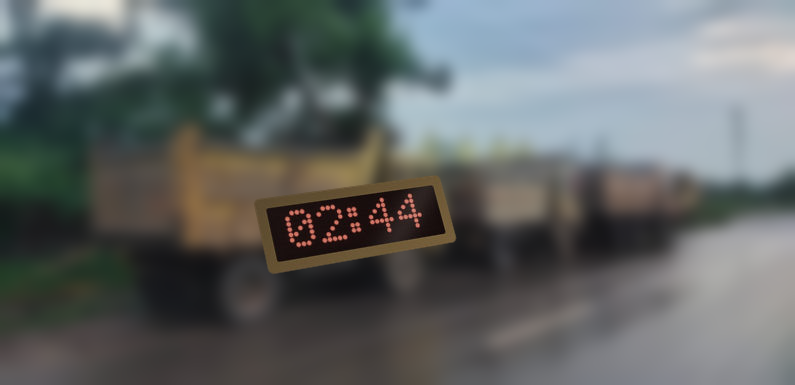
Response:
h=2 m=44
